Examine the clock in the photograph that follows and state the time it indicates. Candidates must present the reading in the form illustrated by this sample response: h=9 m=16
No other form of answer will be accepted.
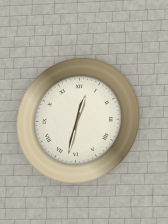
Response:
h=12 m=32
